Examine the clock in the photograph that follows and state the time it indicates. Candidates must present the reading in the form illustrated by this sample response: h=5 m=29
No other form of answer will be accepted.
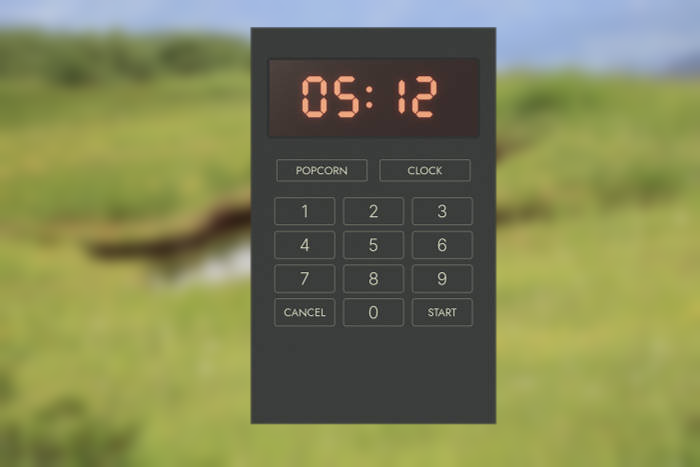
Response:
h=5 m=12
